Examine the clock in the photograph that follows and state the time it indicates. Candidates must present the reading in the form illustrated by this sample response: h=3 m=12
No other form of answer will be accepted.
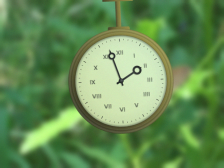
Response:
h=1 m=57
